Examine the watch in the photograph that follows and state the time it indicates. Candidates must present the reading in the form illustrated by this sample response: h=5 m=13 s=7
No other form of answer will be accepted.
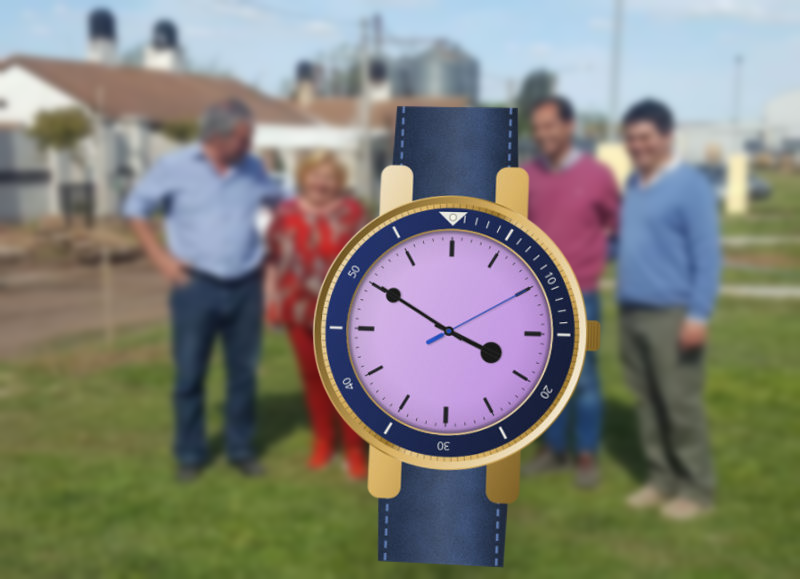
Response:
h=3 m=50 s=10
